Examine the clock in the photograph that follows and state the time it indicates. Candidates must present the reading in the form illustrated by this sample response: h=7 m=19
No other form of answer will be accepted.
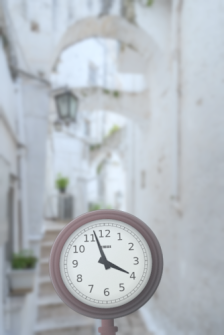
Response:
h=3 m=57
